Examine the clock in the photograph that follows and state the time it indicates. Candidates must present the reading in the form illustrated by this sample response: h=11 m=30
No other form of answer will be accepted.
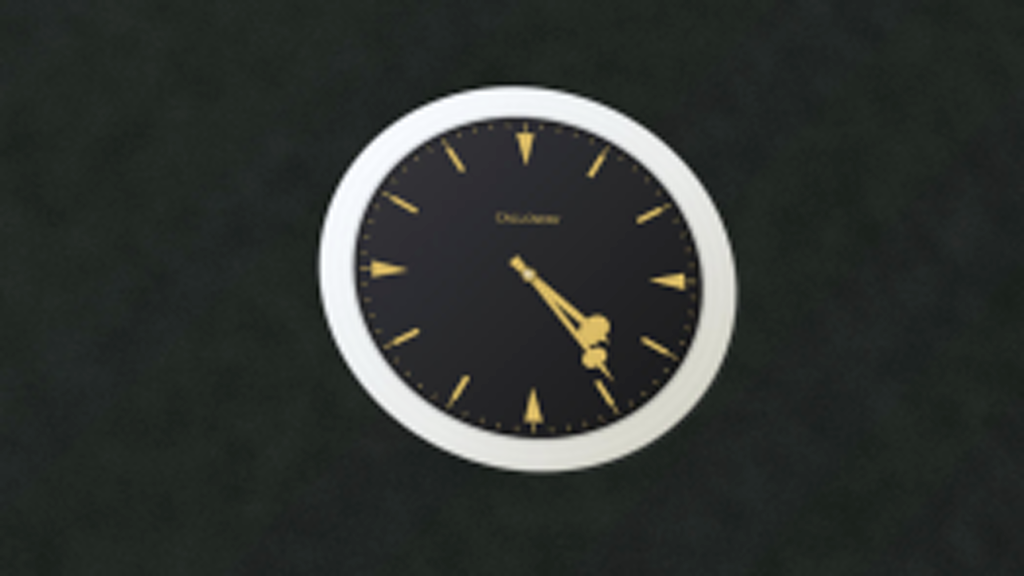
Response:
h=4 m=24
